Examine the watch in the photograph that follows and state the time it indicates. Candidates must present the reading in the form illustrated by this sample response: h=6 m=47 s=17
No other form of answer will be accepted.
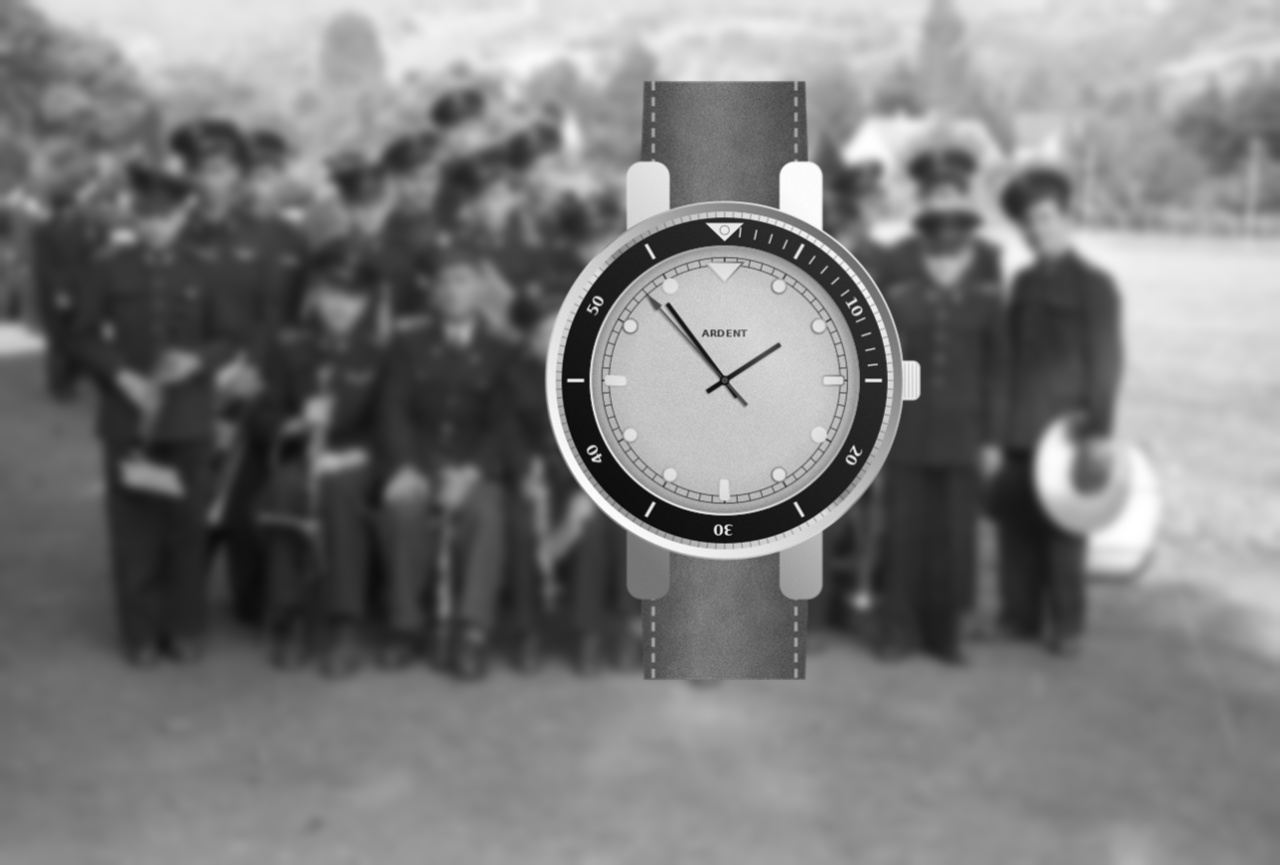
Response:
h=1 m=53 s=53
